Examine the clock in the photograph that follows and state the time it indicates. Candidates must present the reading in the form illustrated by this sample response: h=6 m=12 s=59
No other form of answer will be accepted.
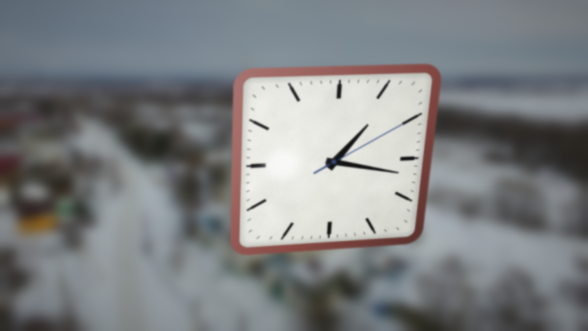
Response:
h=1 m=17 s=10
